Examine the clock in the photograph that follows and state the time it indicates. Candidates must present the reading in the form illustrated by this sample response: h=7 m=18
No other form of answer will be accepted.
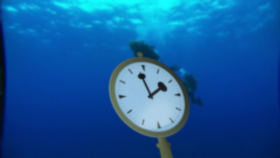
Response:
h=1 m=58
